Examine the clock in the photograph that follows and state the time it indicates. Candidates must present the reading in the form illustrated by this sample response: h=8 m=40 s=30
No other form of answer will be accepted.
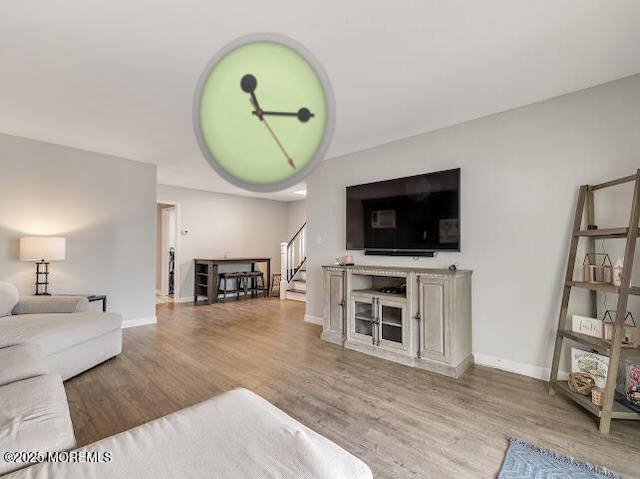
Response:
h=11 m=15 s=24
